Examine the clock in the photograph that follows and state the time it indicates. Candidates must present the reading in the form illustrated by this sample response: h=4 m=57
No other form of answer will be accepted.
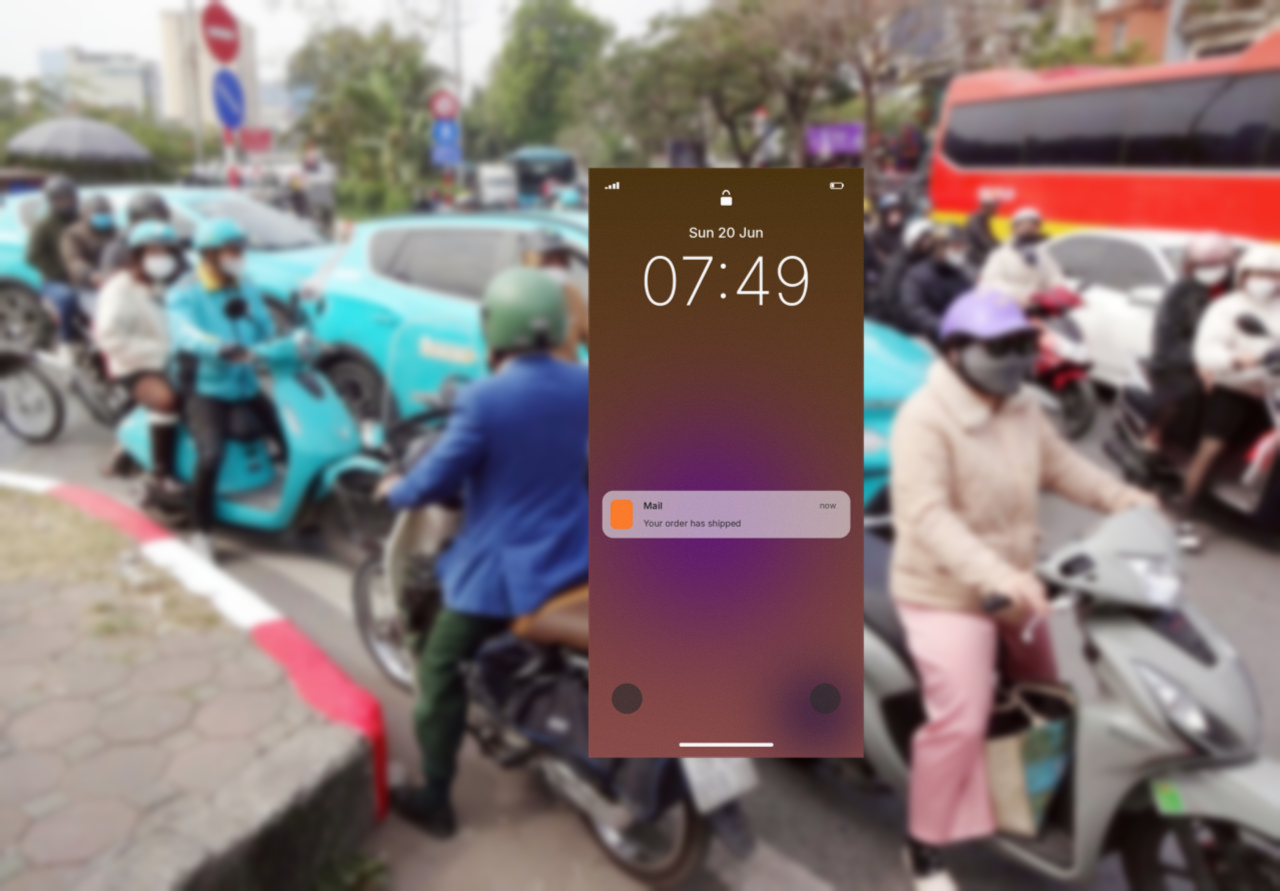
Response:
h=7 m=49
